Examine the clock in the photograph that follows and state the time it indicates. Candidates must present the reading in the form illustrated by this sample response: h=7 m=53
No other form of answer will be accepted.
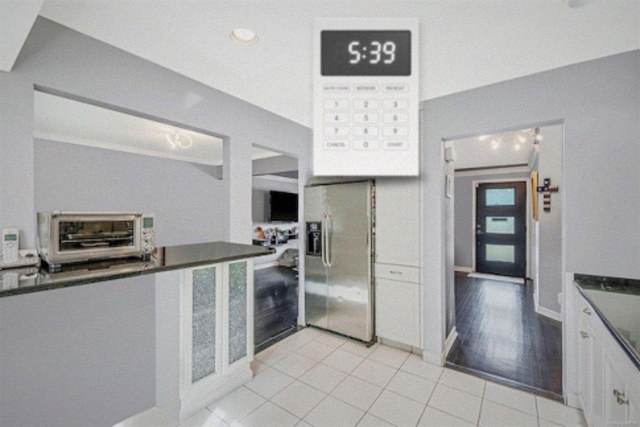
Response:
h=5 m=39
